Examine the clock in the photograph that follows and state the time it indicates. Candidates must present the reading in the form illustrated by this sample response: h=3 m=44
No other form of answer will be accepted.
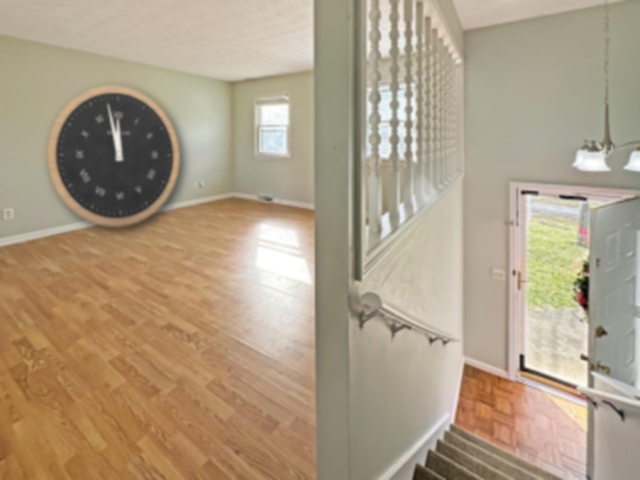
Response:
h=11 m=58
